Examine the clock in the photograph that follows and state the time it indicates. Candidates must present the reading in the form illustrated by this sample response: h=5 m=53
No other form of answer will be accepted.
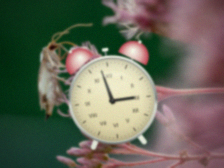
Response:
h=2 m=58
